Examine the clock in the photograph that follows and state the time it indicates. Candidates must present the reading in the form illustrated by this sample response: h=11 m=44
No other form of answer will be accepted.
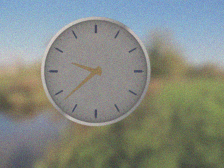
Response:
h=9 m=38
